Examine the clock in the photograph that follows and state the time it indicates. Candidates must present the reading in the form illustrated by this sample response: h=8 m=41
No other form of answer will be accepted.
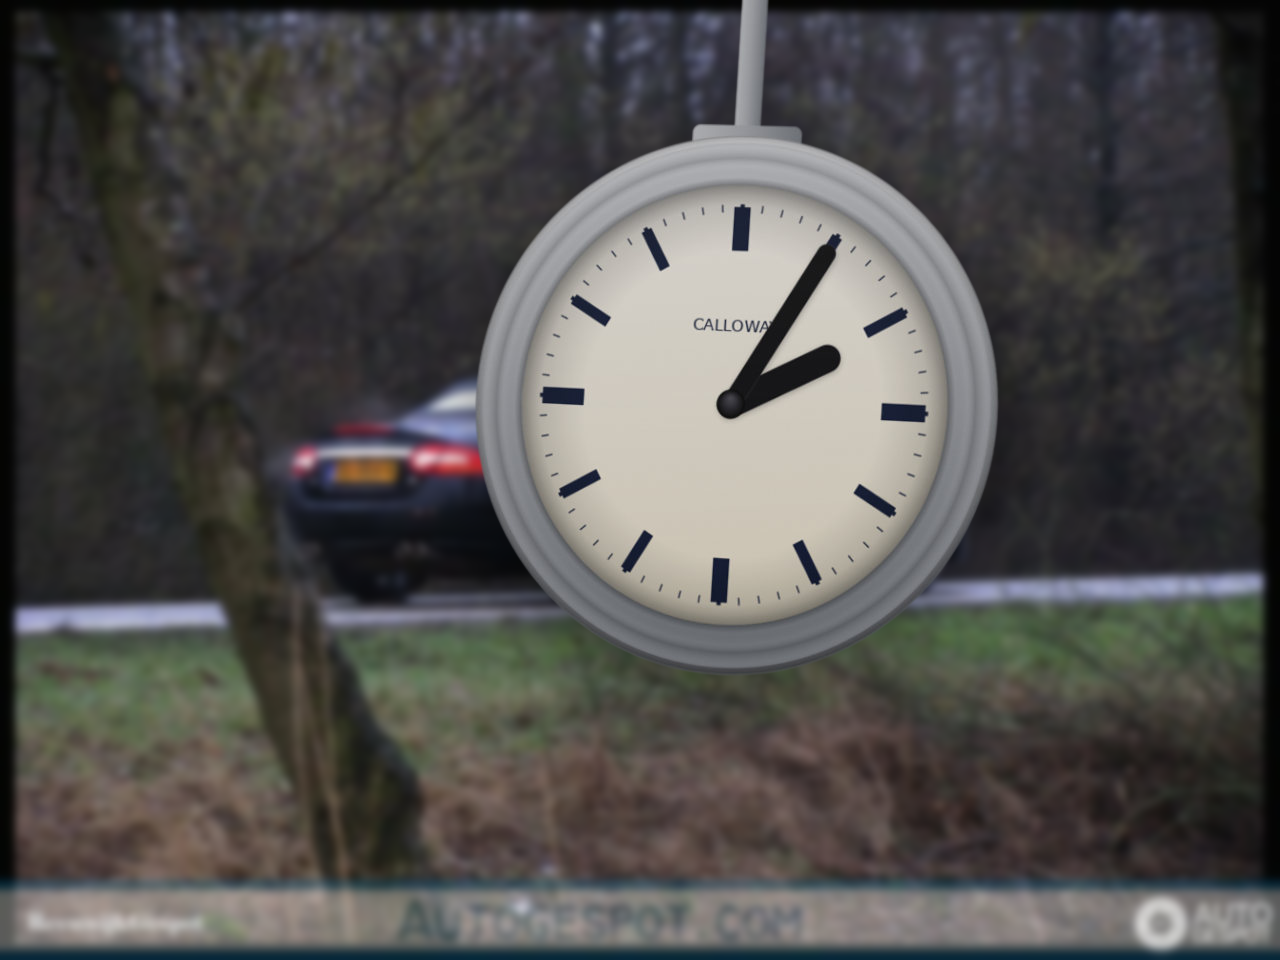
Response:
h=2 m=5
